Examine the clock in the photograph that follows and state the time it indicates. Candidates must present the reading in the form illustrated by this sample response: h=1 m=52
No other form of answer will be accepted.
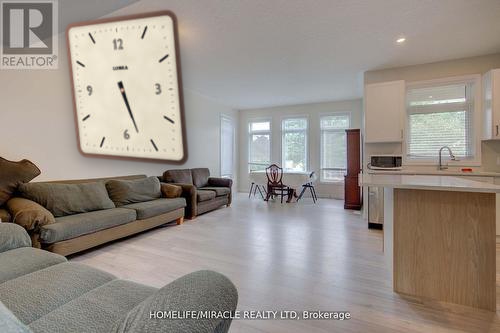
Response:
h=5 m=27
